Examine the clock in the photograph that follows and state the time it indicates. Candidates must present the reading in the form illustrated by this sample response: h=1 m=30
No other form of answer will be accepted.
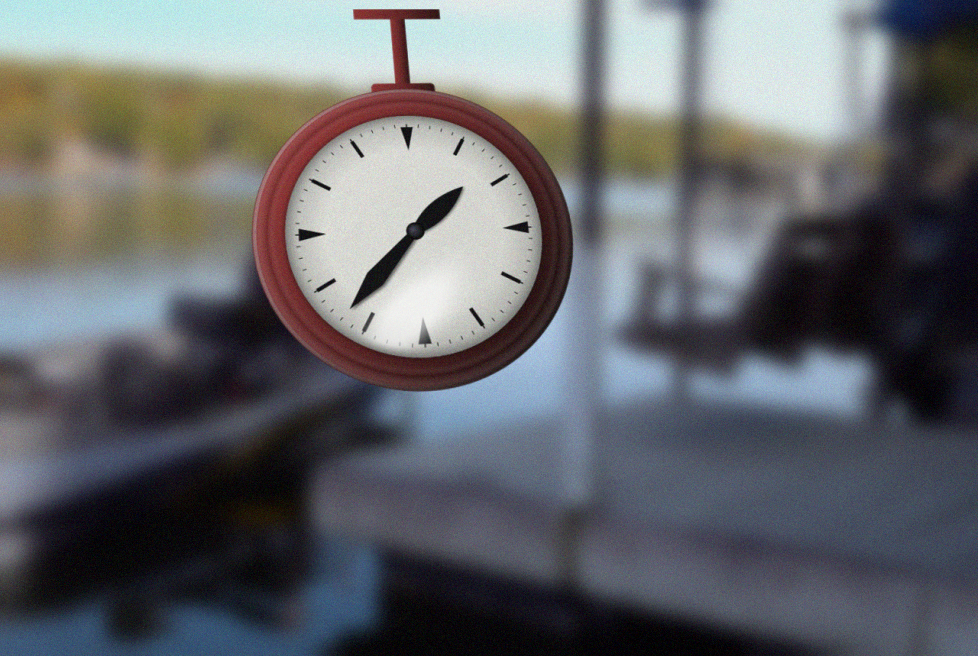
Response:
h=1 m=37
